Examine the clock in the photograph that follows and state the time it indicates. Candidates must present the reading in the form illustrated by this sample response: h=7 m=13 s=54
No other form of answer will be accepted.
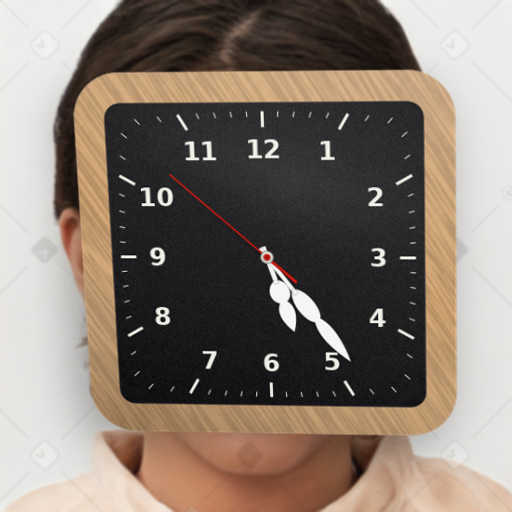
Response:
h=5 m=23 s=52
